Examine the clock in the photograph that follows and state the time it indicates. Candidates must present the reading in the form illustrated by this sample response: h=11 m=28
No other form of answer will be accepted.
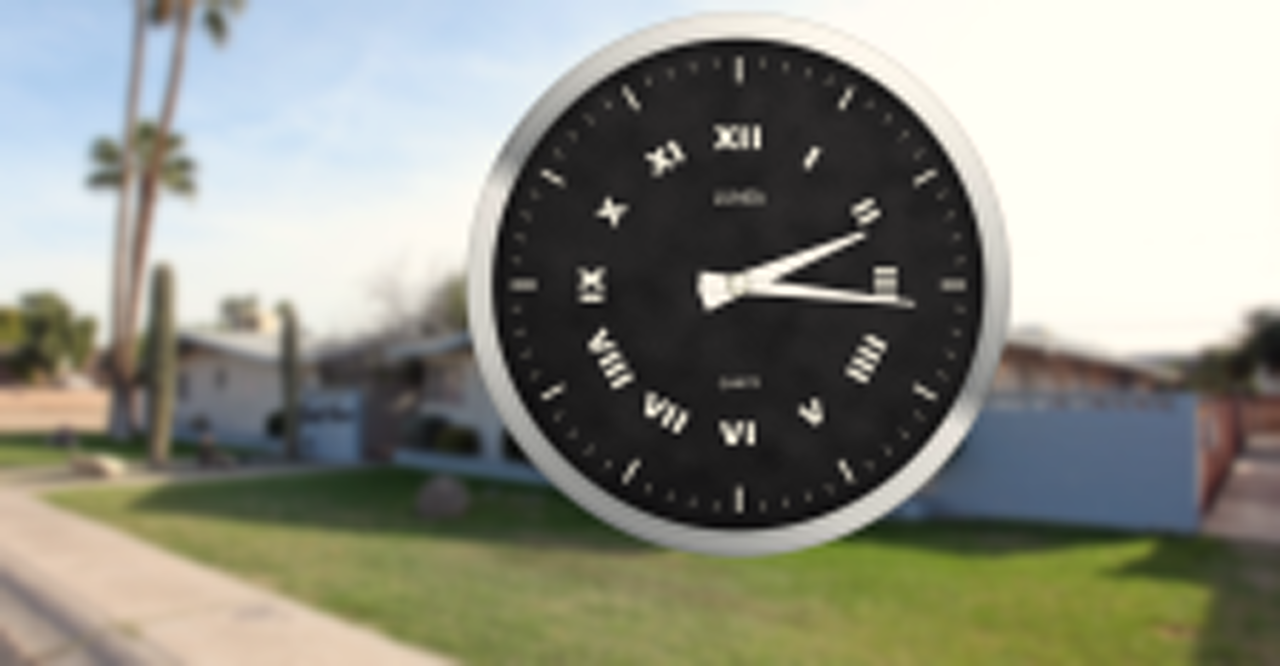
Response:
h=2 m=16
